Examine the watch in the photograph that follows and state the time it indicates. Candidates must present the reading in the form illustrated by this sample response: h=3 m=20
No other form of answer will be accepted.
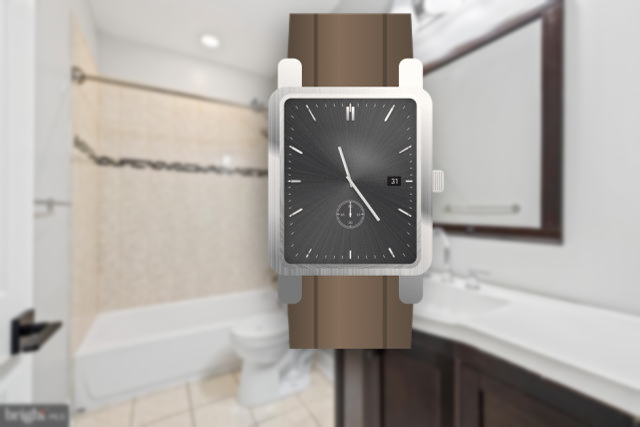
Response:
h=11 m=24
